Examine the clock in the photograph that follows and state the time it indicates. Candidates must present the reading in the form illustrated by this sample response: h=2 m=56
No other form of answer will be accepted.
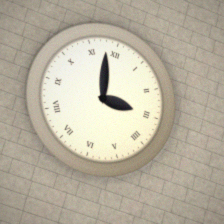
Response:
h=2 m=58
